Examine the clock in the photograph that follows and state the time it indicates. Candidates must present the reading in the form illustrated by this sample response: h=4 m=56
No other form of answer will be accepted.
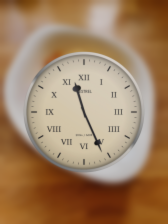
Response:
h=11 m=26
